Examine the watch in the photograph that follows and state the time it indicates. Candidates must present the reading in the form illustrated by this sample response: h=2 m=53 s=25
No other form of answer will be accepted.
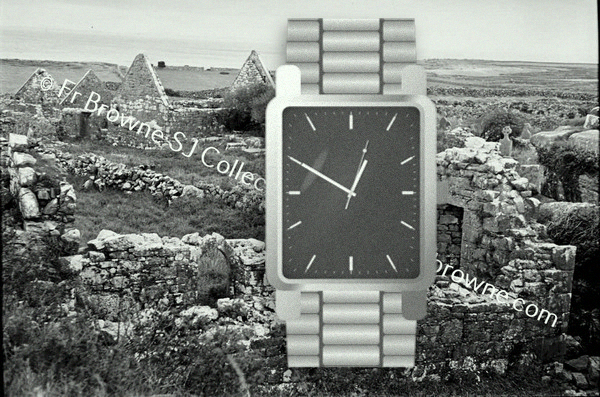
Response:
h=12 m=50 s=3
